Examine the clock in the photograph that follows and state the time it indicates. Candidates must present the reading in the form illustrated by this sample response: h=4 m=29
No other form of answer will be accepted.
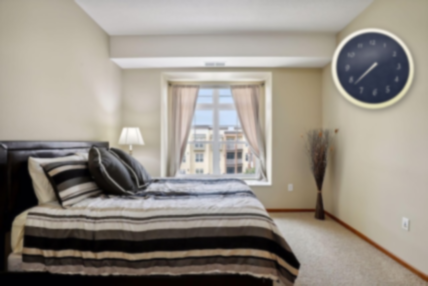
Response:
h=7 m=38
